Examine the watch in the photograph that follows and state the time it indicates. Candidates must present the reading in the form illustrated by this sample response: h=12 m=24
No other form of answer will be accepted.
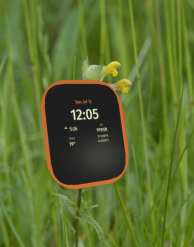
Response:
h=12 m=5
